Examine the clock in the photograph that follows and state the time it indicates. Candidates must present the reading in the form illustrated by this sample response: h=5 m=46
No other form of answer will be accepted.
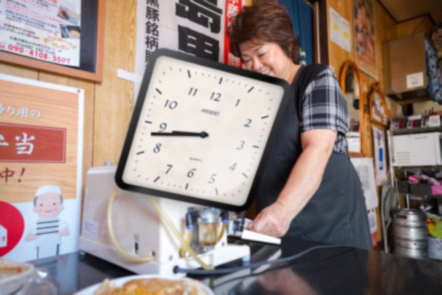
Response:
h=8 m=43
